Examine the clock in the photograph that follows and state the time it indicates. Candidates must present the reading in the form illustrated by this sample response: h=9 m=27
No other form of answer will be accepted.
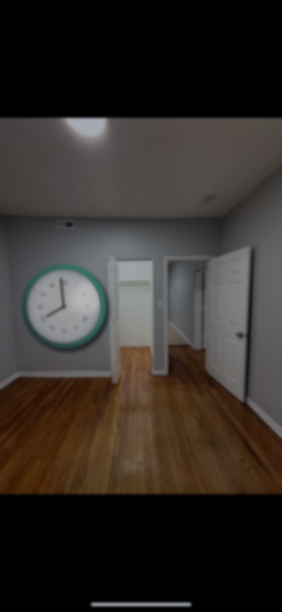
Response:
h=7 m=59
